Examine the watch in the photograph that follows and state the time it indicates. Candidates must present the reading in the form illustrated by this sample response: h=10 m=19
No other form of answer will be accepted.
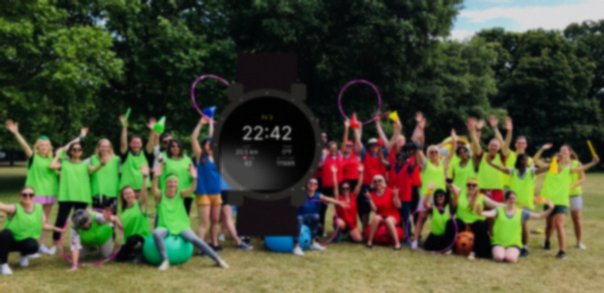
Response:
h=22 m=42
